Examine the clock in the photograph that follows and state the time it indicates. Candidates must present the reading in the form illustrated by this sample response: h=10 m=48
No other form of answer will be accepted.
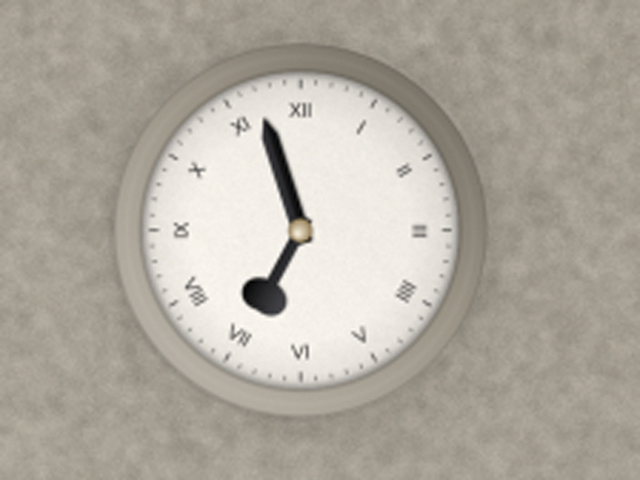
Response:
h=6 m=57
